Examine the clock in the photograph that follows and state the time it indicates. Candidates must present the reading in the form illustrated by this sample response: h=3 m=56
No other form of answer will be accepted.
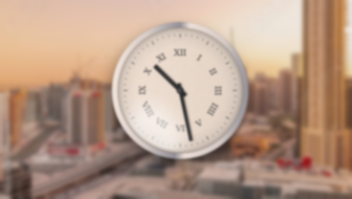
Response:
h=10 m=28
